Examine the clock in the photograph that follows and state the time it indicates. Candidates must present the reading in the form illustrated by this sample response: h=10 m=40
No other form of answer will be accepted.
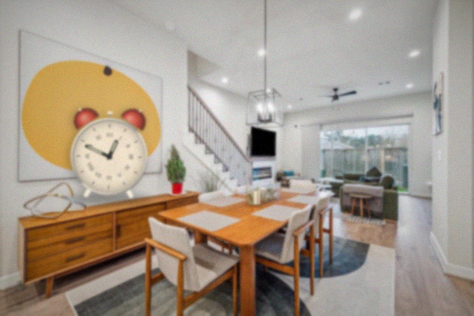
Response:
h=12 m=49
